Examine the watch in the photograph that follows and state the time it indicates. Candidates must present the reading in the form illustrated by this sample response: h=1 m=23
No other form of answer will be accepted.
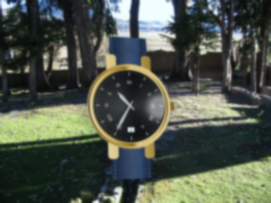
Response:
h=10 m=35
